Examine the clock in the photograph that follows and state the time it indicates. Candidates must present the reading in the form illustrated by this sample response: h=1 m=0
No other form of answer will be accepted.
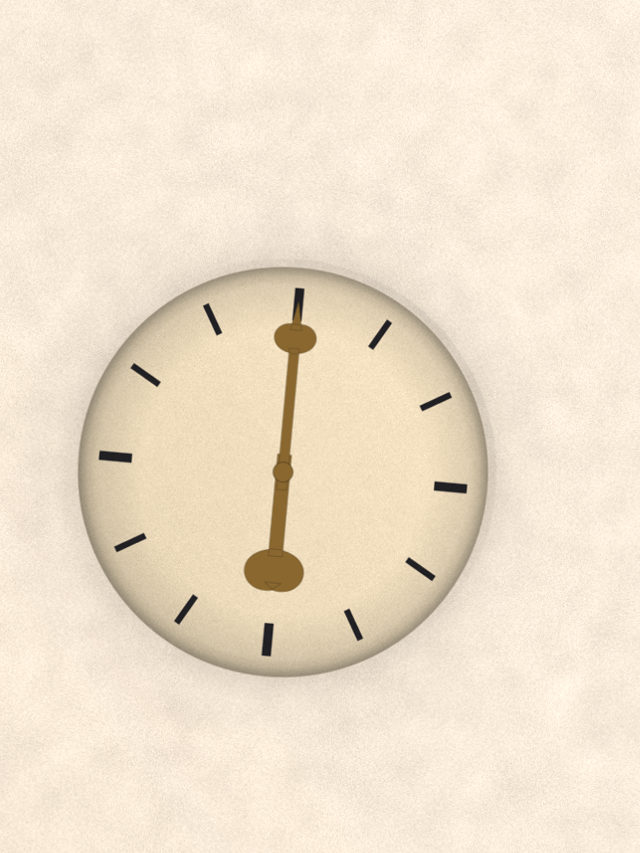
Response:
h=6 m=0
